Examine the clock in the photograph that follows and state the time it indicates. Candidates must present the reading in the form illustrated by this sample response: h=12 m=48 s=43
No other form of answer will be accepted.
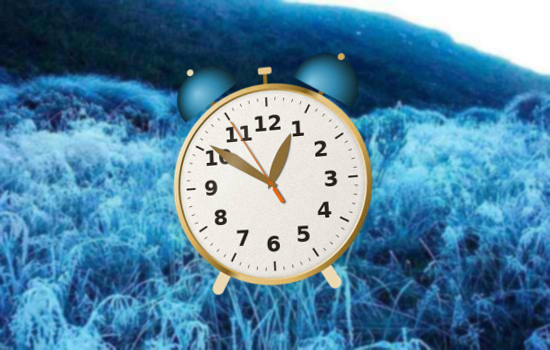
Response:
h=12 m=50 s=55
